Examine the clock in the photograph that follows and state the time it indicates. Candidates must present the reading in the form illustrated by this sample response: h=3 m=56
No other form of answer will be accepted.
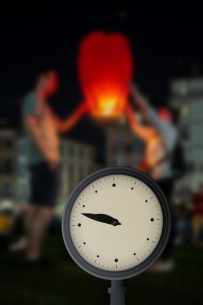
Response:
h=9 m=48
